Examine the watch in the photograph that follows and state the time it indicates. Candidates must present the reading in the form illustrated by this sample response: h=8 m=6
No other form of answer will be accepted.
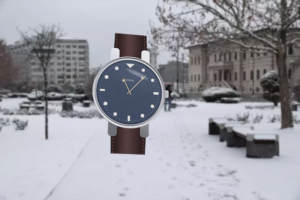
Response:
h=11 m=7
